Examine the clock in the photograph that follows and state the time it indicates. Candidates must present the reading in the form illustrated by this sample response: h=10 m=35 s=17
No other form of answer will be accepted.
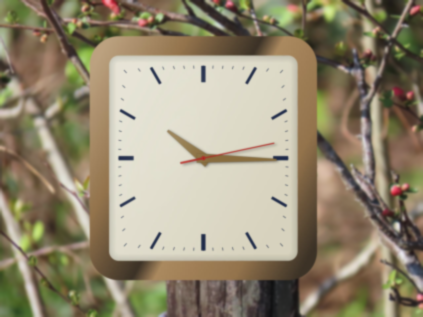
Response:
h=10 m=15 s=13
